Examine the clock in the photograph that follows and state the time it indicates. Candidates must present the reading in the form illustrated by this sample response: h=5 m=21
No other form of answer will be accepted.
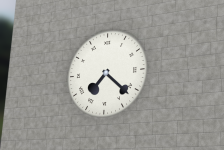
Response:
h=7 m=22
